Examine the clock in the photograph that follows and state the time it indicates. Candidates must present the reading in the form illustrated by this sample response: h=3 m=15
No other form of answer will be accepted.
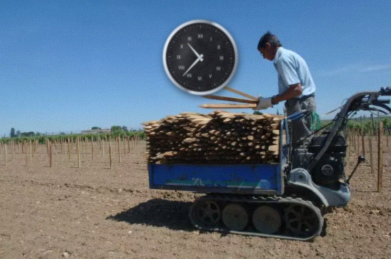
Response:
h=10 m=37
